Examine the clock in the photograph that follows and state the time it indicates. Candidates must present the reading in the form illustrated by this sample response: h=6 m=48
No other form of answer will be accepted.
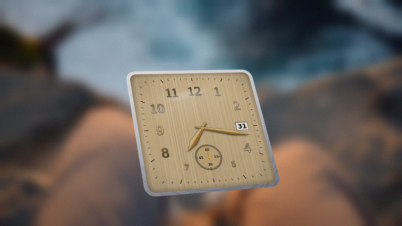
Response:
h=7 m=17
